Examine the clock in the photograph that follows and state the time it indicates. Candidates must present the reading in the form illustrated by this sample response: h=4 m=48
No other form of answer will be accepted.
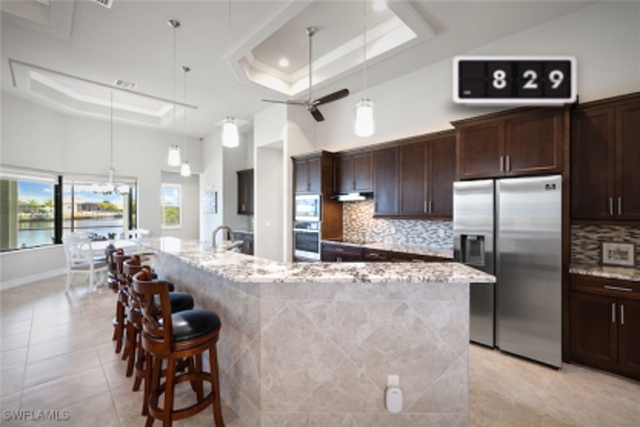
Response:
h=8 m=29
